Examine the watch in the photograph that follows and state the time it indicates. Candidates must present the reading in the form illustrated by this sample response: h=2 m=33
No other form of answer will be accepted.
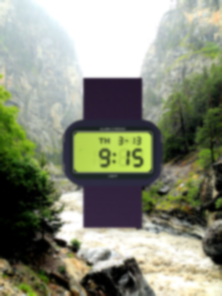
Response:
h=9 m=15
